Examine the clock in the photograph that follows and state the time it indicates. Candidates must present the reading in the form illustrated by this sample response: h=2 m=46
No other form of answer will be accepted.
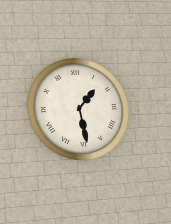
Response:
h=1 m=29
